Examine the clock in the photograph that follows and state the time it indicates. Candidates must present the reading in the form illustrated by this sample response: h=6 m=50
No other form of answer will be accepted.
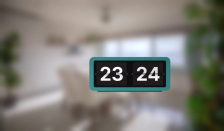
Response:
h=23 m=24
